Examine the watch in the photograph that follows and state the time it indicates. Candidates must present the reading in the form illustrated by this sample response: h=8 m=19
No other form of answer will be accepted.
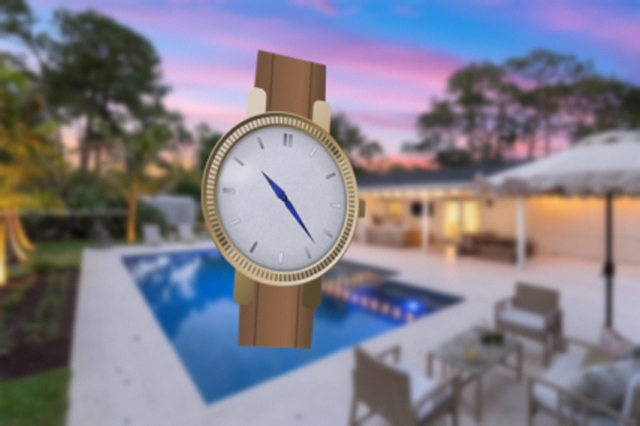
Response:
h=10 m=23
